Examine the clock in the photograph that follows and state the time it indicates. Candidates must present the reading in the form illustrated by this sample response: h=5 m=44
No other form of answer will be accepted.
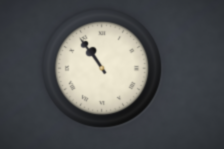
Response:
h=10 m=54
